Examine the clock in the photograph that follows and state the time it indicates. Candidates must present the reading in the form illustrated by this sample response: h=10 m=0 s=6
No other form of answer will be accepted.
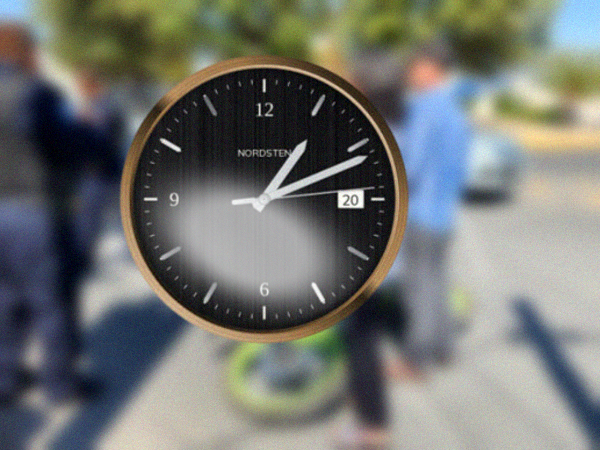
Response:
h=1 m=11 s=14
